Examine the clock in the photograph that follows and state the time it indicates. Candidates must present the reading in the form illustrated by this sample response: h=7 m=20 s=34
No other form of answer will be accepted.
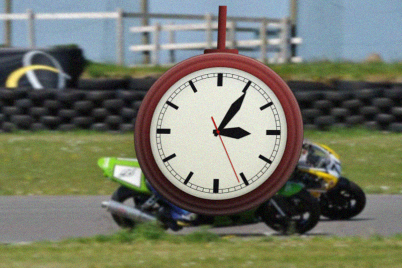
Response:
h=3 m=5 s=26
